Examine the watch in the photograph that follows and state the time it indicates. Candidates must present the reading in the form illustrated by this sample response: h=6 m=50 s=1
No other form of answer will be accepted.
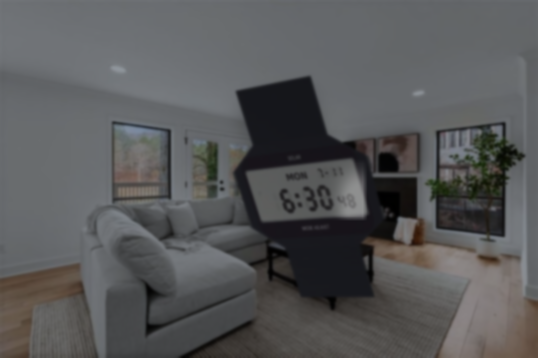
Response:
h=6 m=30 s=48
